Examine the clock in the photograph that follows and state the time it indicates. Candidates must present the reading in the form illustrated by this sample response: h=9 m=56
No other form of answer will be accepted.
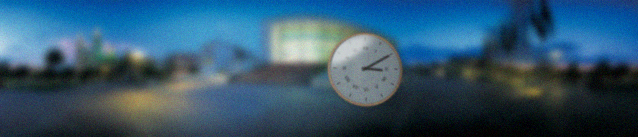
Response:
h=3 m=10
